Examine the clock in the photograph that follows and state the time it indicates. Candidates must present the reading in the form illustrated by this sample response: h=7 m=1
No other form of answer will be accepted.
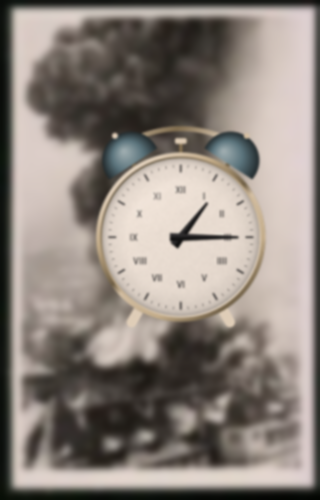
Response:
h=1 m=15
